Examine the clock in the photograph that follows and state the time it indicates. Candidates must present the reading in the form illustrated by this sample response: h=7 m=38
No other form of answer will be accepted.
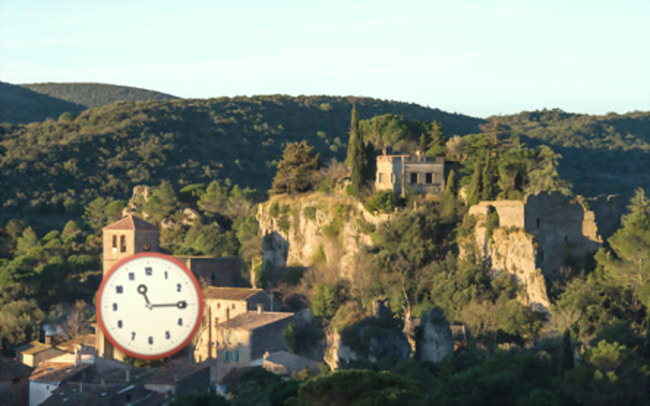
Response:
h=11 m=15
